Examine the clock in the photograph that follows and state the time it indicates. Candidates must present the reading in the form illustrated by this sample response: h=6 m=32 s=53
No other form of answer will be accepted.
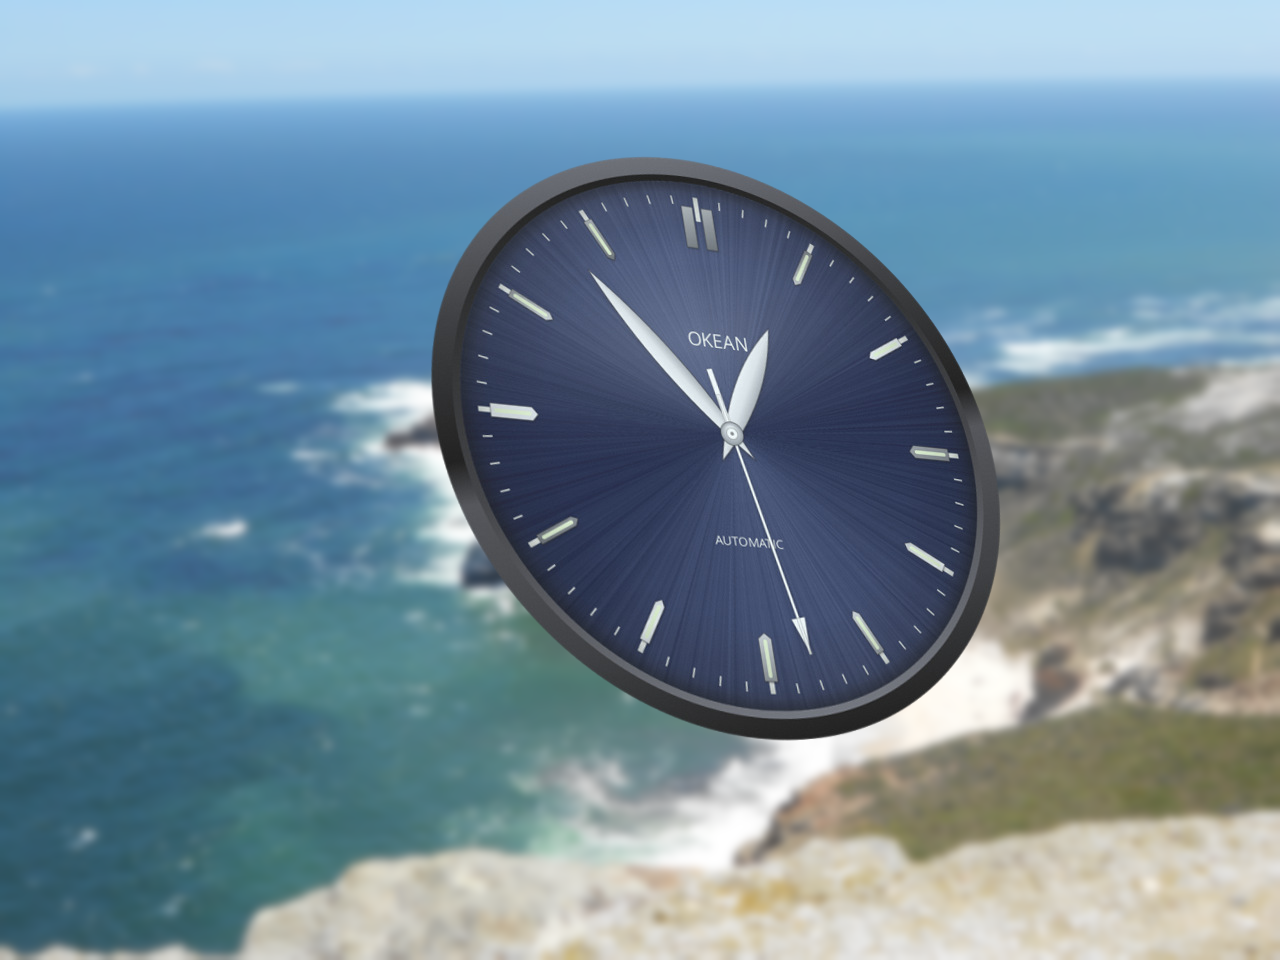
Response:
h=12 m=53 s=28
